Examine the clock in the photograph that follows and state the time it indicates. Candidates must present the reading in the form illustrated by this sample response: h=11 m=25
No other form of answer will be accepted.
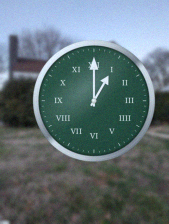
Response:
h=1 m=0
